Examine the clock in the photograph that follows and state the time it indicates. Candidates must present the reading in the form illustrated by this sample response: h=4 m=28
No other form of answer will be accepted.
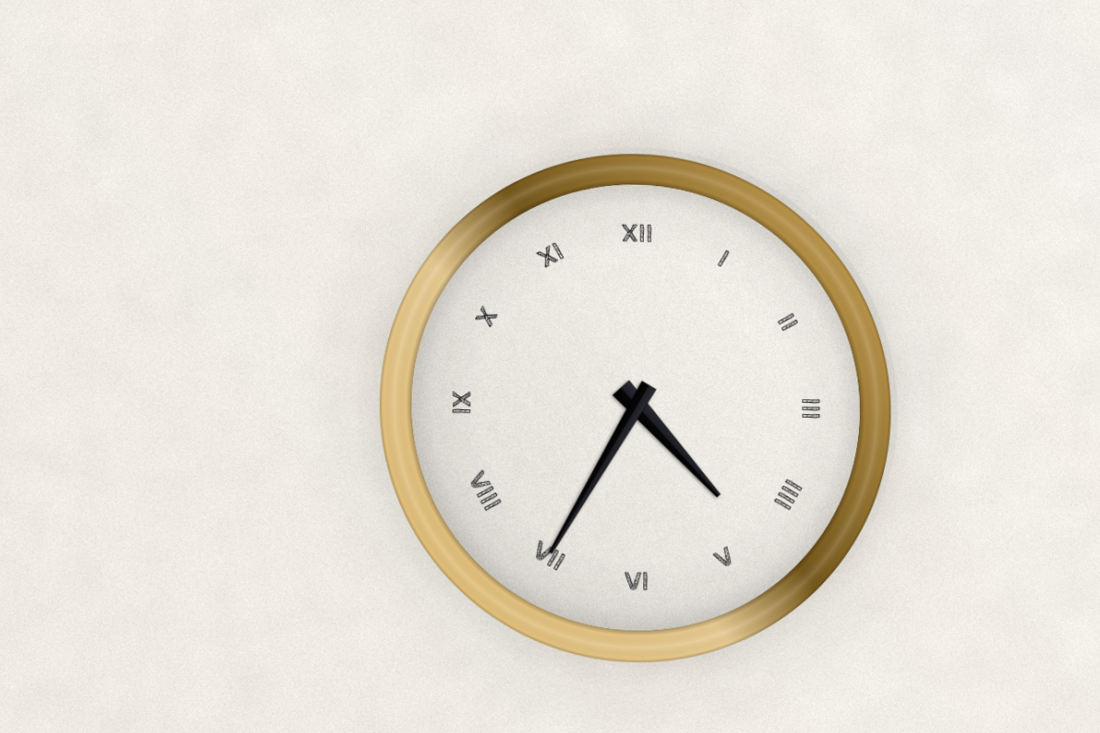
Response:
h=4 m=35
